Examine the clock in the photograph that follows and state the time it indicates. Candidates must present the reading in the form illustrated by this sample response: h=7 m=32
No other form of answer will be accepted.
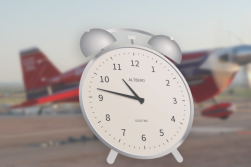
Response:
h=10 m=47
